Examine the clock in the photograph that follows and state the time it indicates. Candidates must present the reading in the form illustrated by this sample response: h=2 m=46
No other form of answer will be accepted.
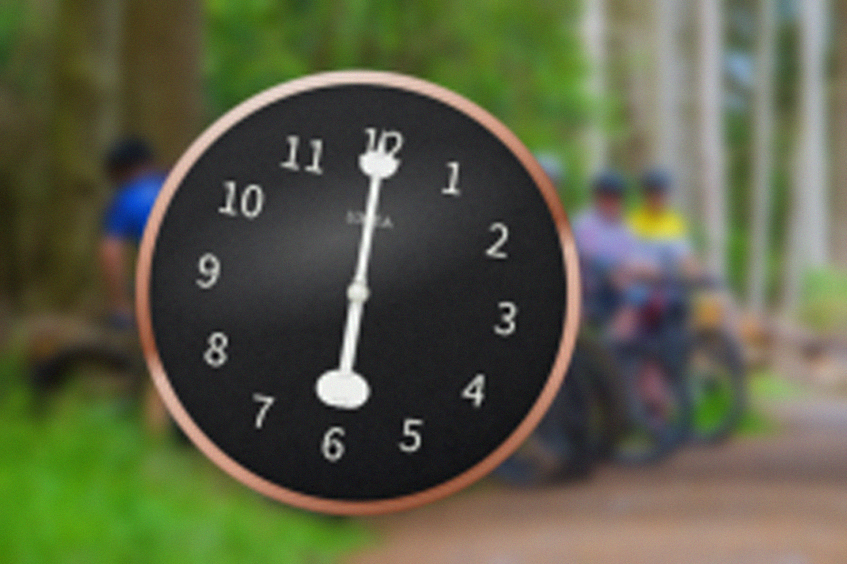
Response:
h=6 m=0
